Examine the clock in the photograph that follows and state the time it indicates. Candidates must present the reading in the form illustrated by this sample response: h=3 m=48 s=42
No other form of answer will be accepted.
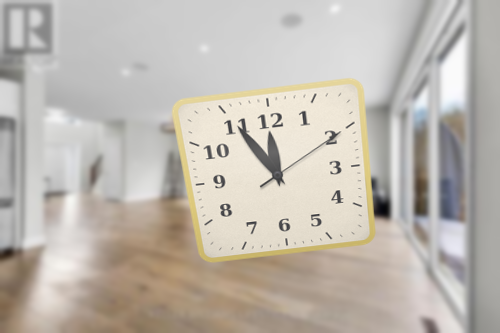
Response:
h=11 m=55 s=10
